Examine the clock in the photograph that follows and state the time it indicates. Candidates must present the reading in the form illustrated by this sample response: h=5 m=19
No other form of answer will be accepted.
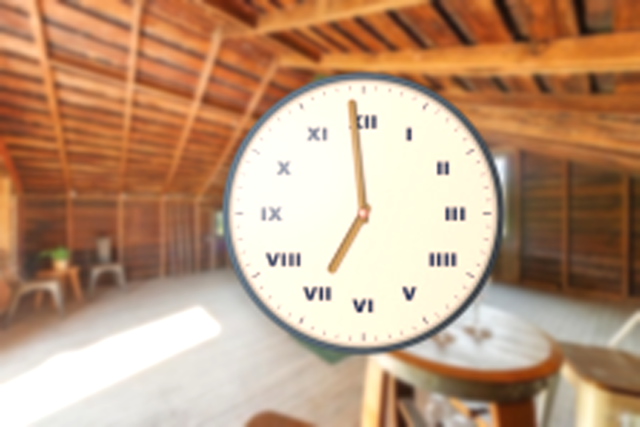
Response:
h=6 m=59
